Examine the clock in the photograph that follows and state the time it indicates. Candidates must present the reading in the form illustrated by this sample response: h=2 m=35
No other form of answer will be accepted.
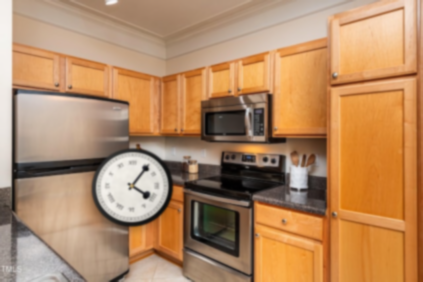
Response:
h=4 m=6
